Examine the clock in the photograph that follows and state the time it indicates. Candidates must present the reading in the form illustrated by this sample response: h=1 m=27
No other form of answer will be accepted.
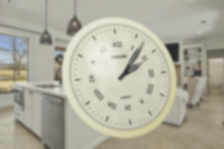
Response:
h=2 m=7
